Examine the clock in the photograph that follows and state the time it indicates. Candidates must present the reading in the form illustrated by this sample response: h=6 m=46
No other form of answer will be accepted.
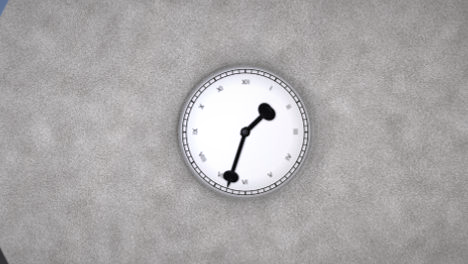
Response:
h=1 m=33
